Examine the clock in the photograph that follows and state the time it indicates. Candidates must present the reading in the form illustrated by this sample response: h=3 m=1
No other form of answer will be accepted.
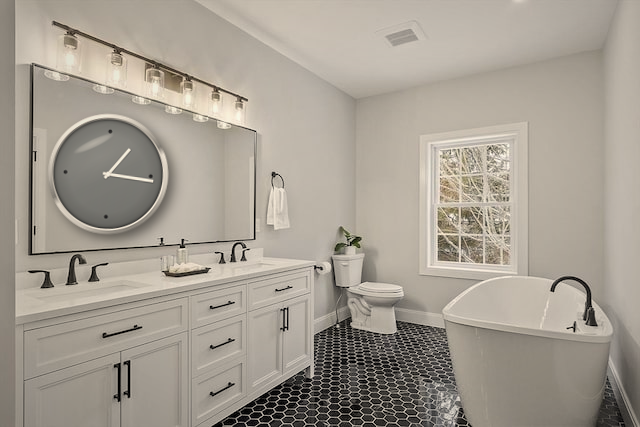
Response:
h=1 m=16
